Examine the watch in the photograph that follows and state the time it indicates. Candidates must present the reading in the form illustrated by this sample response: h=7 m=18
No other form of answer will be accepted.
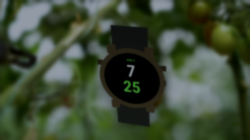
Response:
h=7 m=25
